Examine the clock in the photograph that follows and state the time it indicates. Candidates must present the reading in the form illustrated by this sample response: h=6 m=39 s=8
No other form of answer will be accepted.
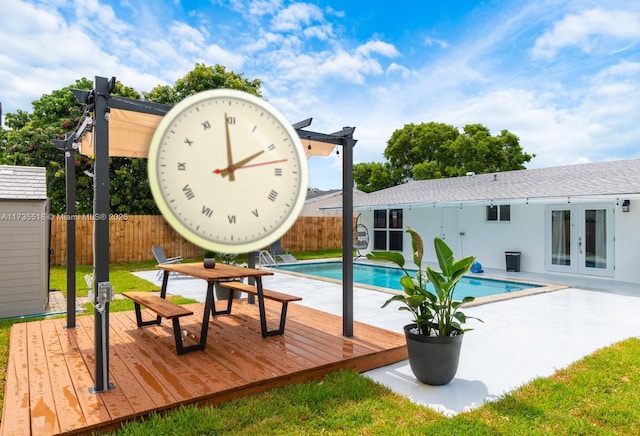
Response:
h=1 m=59 s=13
